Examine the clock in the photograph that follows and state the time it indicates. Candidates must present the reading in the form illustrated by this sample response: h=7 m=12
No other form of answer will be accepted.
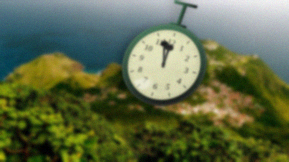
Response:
h=11 m=57
